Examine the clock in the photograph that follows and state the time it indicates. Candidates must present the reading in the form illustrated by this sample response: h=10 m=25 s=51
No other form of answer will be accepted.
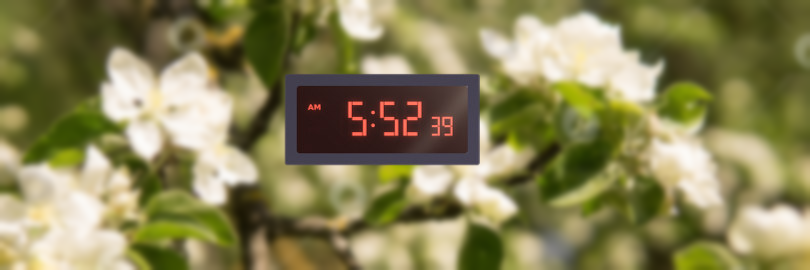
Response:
h=5 m=52 s=39
